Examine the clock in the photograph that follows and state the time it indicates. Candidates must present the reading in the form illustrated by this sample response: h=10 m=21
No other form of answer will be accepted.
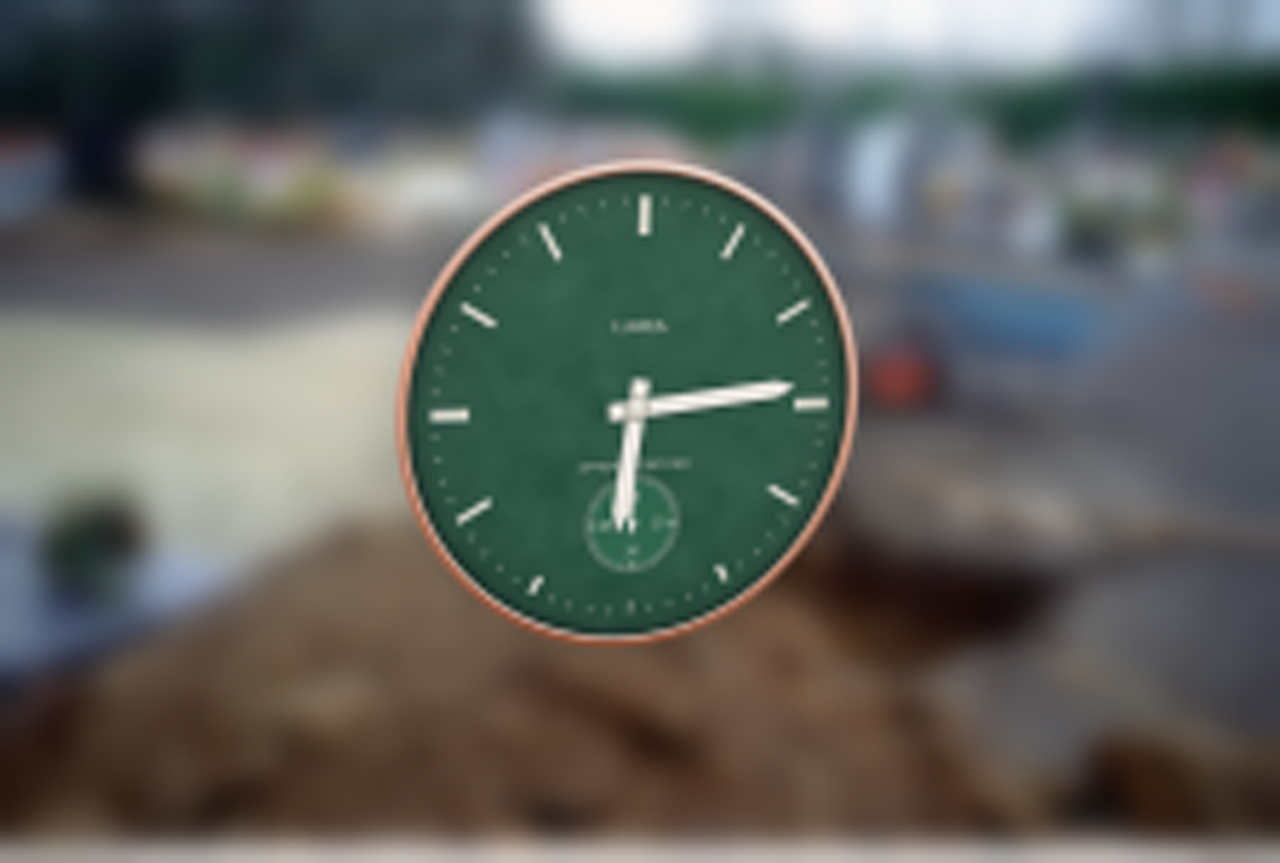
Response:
h=6 m=14
